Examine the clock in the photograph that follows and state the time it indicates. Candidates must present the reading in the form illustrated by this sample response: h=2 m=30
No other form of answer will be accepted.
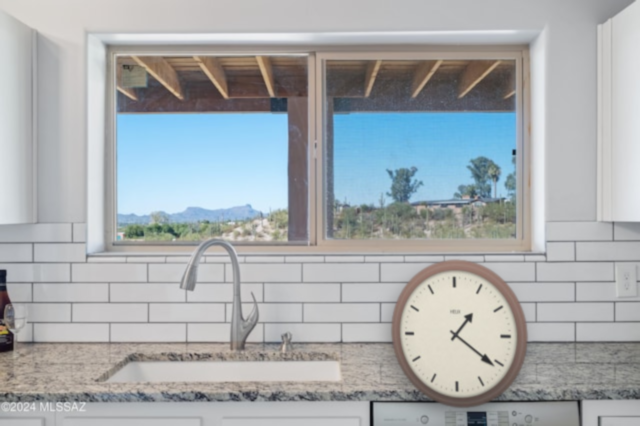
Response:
h=1 m=21
